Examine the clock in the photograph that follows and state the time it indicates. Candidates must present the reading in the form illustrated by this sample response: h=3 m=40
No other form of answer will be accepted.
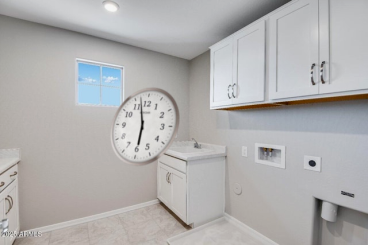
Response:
h=5 m=57
